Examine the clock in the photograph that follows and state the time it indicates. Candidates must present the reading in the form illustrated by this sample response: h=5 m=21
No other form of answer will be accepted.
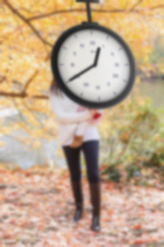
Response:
h=12 m=40
